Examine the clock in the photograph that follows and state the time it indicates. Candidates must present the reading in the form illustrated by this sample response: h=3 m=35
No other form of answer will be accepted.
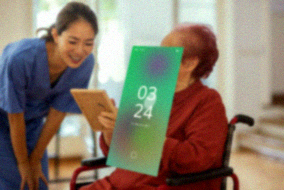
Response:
h=3 m=24
